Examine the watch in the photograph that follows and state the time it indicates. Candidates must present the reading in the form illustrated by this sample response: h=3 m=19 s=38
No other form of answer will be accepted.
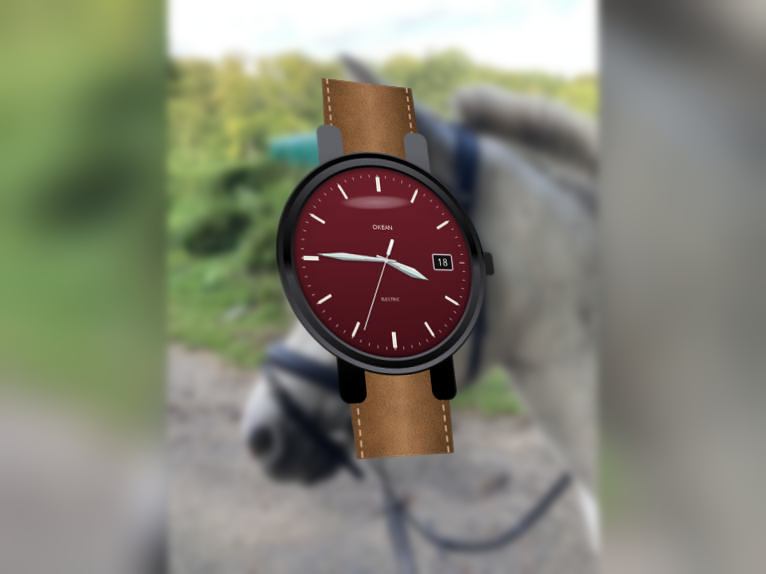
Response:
h=3 m=45 s=34
